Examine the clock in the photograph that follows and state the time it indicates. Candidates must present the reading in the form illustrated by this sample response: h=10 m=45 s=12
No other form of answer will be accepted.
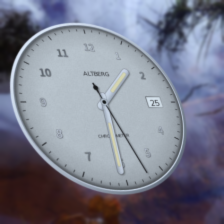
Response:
h=1 m=30 s=27
